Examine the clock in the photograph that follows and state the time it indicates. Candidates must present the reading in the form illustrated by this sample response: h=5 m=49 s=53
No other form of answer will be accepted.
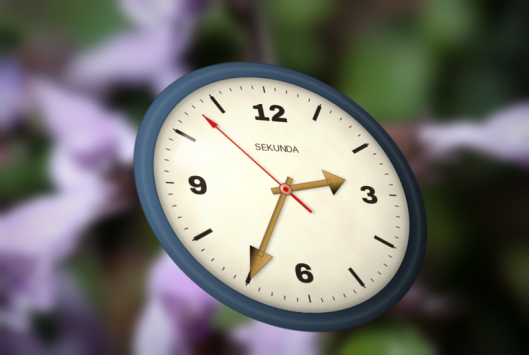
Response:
h=2 m=34 s=53
